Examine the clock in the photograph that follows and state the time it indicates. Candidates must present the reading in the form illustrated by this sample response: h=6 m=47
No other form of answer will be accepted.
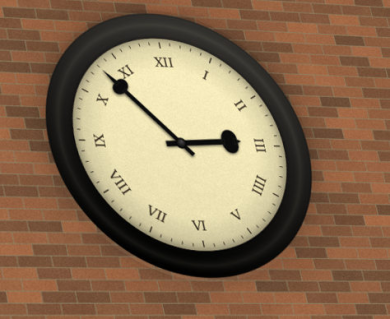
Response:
h=2 m=53
